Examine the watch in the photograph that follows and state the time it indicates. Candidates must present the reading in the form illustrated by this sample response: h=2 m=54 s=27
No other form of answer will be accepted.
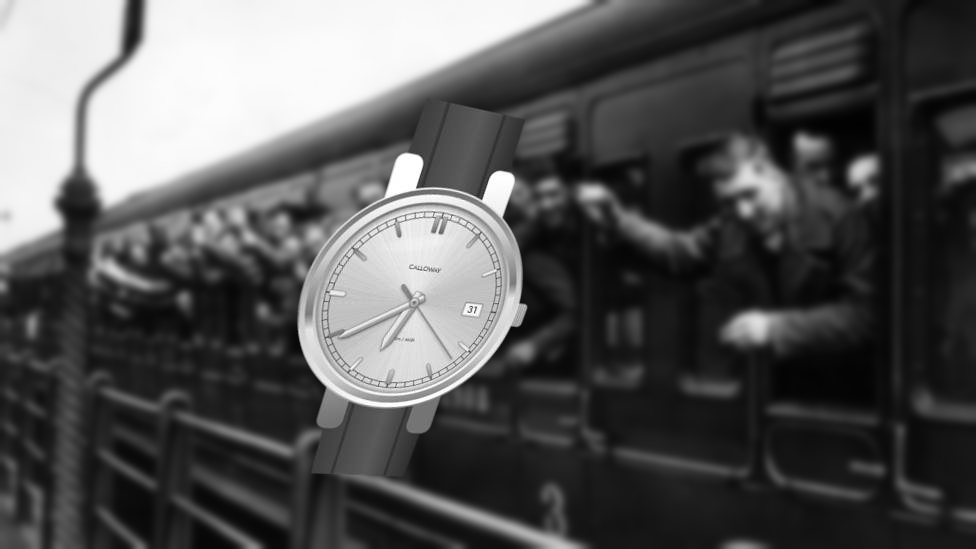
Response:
h=6 m=39 s=22
